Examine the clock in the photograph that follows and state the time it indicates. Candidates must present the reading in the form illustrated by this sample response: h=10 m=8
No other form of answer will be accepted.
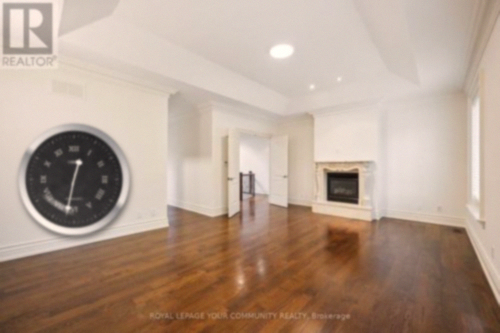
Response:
h=12 m=32
